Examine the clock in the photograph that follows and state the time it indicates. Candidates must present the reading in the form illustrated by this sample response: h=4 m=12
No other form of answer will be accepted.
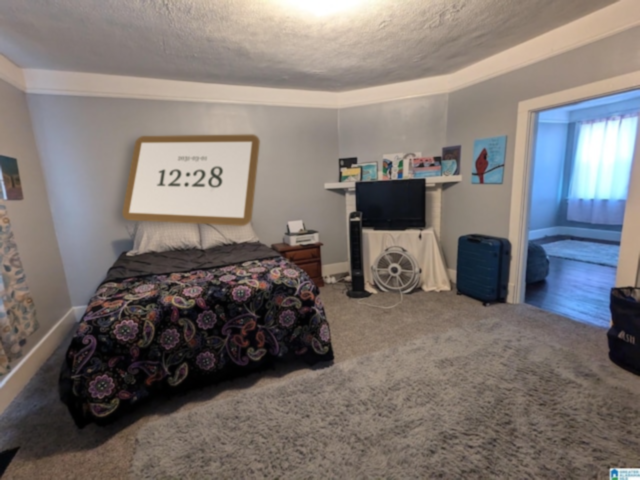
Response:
h=12 m=28
